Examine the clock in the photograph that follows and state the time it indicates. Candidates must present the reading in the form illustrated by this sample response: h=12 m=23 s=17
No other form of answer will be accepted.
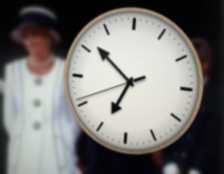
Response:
h=6 m=51 s=41
